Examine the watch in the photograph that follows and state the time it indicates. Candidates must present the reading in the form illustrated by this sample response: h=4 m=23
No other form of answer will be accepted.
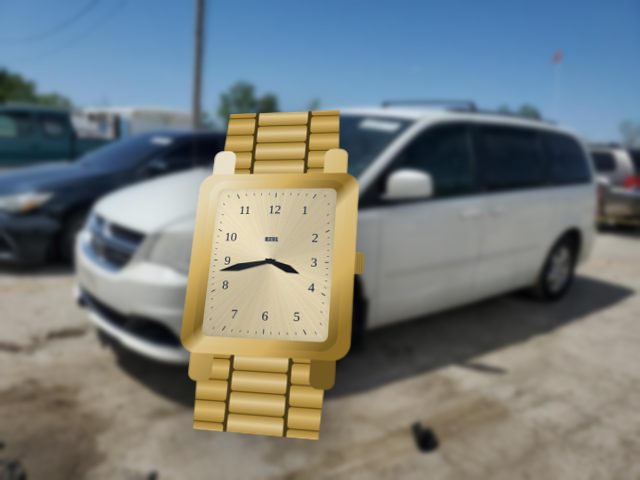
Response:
h=3 m=43
